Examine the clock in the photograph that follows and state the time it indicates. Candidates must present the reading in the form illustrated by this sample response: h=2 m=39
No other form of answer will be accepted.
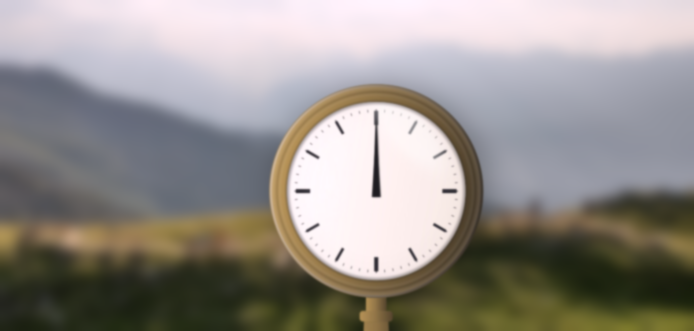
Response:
h=12 m=0
